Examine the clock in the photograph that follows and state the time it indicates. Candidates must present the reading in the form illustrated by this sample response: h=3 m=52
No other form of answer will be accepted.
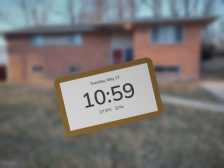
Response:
h=10 m=59
